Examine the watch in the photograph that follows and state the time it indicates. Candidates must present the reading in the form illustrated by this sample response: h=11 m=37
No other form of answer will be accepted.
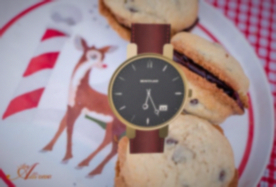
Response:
h=6 m=26
